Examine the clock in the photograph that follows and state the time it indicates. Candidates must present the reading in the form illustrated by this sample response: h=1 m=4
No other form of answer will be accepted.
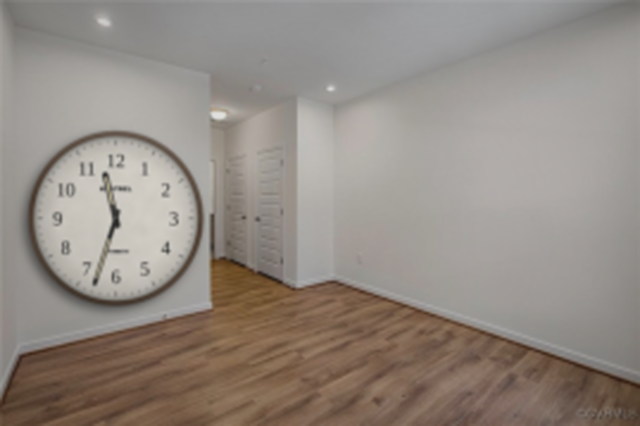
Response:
h=11 m=33
